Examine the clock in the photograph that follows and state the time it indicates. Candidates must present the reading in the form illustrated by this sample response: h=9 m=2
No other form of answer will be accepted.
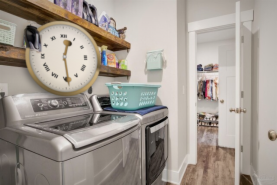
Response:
h=12 m=29
